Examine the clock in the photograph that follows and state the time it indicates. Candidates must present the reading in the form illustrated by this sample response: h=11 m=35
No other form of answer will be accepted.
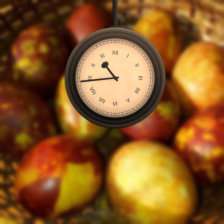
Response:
h=10 m=44
